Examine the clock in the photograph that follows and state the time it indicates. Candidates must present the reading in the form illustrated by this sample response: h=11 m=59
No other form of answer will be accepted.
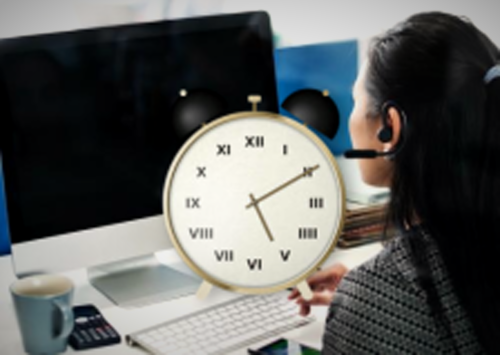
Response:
h=5 m=10
